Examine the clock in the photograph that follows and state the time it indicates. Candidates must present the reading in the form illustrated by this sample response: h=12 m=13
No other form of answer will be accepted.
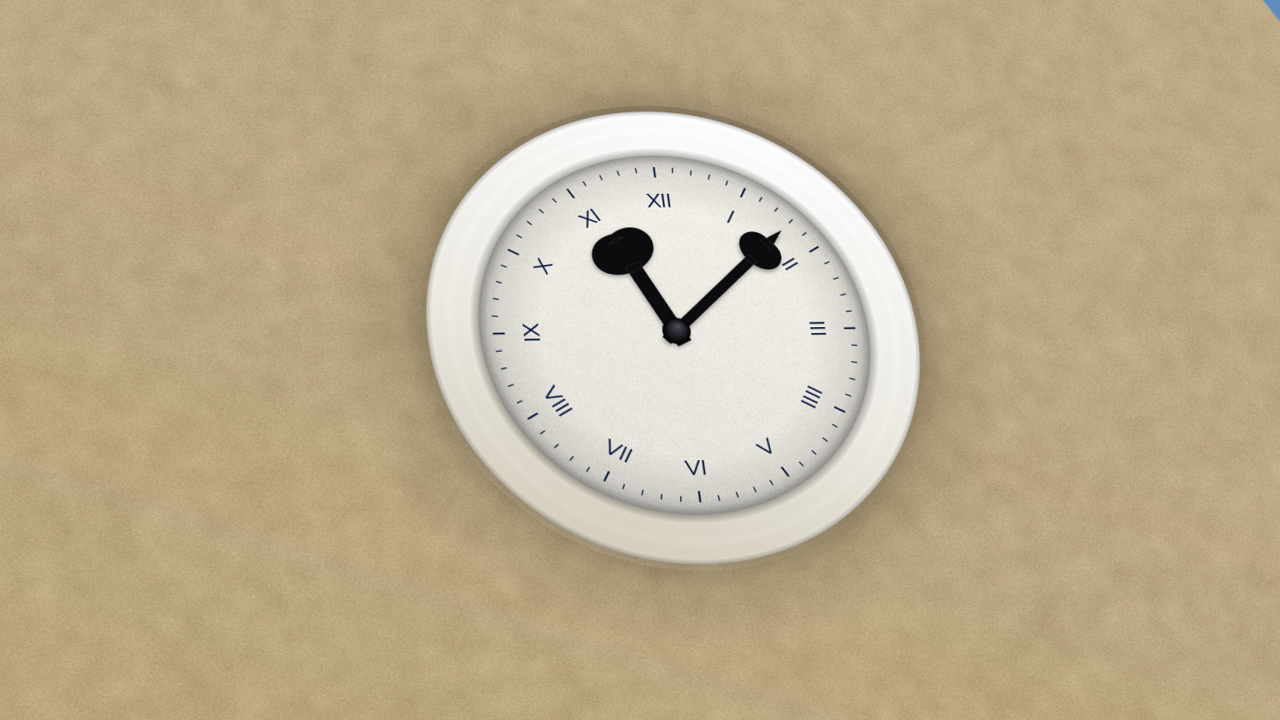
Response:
h=11 m=8
